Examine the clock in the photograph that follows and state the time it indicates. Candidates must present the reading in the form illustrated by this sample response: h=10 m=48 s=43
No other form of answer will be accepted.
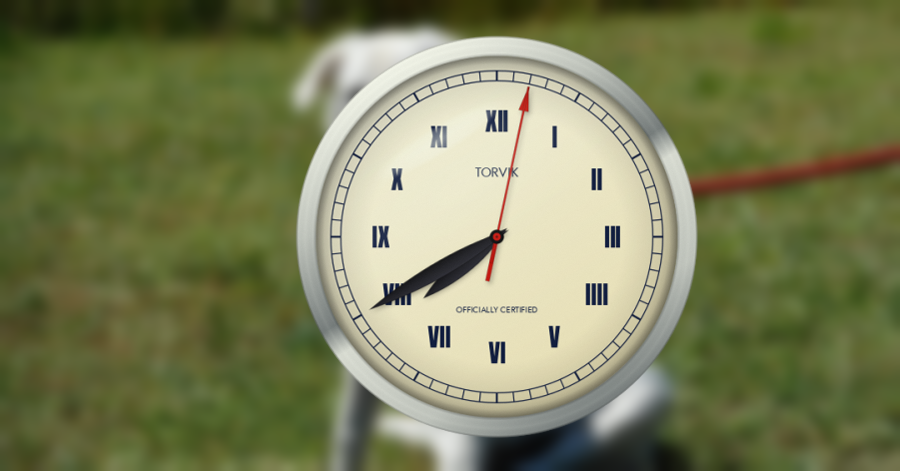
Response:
h=7 m=40 s=2
